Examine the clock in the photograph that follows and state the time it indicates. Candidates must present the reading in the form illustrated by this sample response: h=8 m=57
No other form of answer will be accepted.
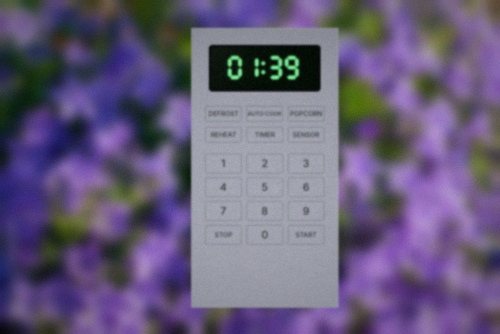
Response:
h=1 m=39
